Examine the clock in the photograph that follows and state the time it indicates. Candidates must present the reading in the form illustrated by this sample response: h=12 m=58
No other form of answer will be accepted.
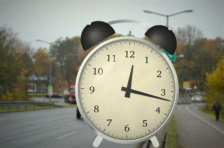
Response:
h=12 m=17
